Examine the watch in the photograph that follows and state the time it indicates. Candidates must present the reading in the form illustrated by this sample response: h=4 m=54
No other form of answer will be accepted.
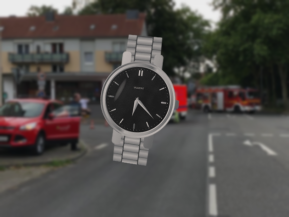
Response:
h=6 m=22
